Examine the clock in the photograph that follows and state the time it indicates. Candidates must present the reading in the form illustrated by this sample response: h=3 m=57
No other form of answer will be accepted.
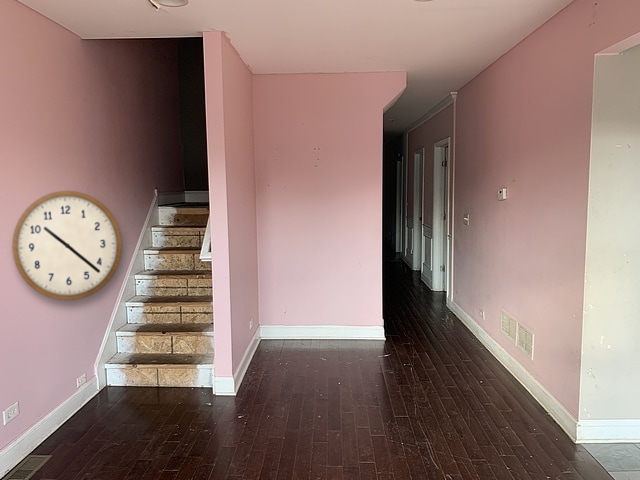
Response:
h=10 m=22
